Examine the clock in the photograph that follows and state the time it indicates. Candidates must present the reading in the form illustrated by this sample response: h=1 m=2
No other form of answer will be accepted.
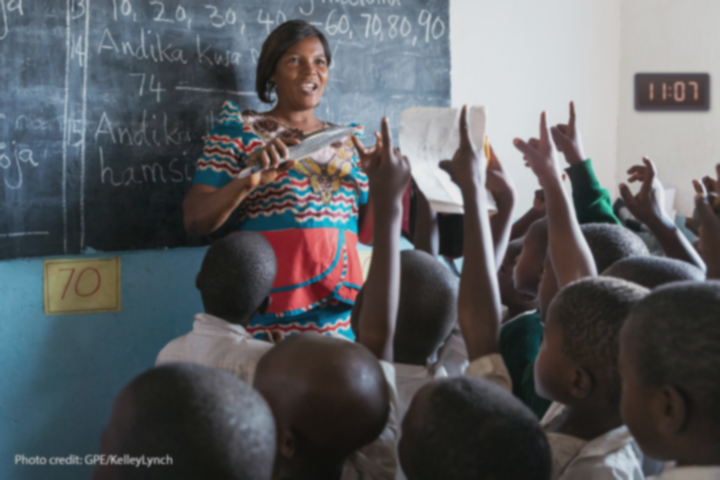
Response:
h=11 m=7
